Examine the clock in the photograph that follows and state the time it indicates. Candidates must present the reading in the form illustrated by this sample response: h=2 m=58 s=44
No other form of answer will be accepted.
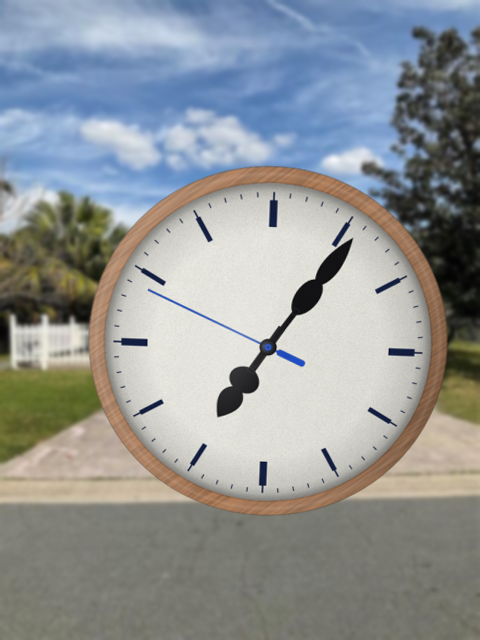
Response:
h=7 m=5 s=49
